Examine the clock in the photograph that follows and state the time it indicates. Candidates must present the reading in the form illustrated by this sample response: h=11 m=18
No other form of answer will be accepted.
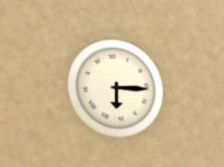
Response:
h=6 m=16
